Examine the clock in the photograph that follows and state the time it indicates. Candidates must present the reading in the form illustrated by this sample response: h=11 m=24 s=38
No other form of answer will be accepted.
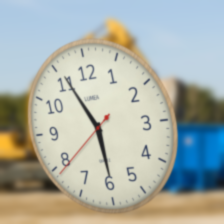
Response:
h=5 m=55 s=39
